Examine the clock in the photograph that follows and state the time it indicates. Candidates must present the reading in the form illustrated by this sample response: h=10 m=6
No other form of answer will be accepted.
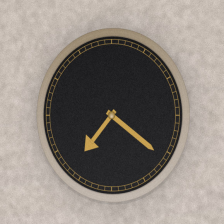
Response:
h=7 m=21
